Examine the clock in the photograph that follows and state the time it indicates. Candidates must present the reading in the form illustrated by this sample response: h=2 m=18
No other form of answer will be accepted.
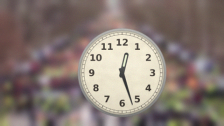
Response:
h=12 m=27
